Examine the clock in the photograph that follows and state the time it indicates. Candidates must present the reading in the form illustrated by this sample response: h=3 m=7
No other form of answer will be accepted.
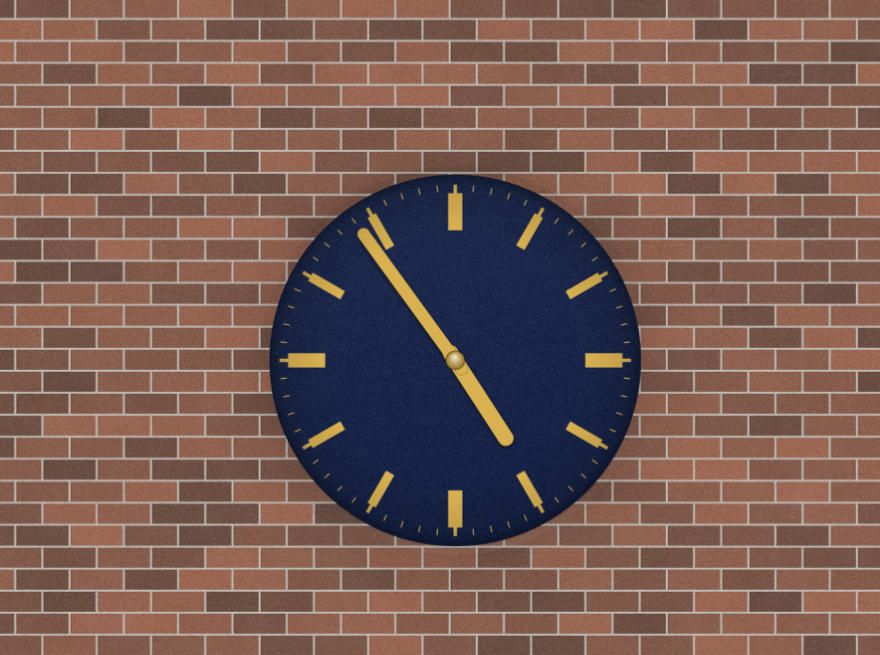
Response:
h=4 m=54
